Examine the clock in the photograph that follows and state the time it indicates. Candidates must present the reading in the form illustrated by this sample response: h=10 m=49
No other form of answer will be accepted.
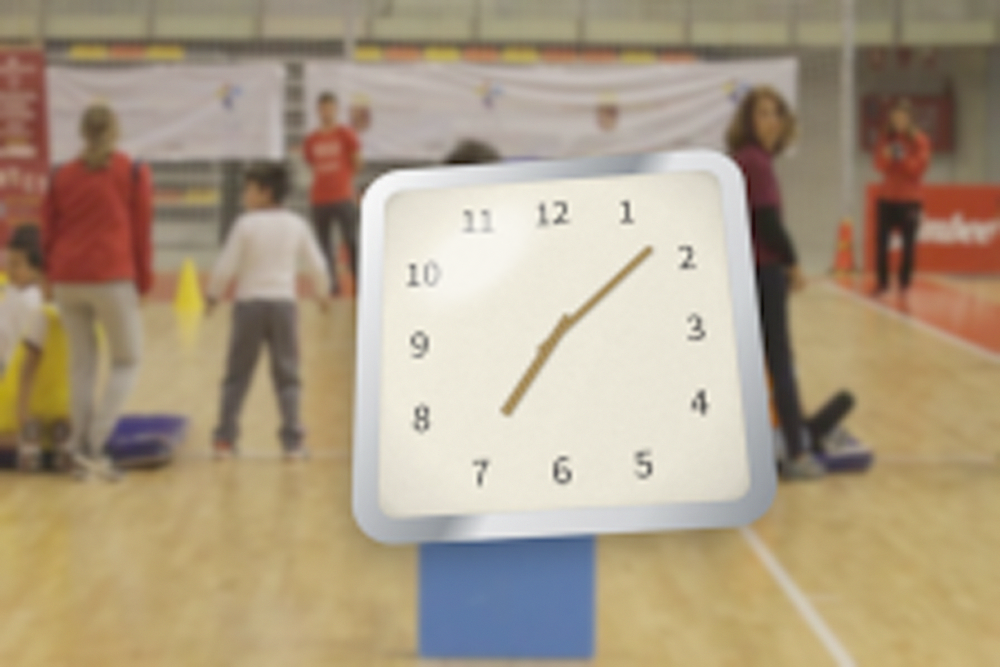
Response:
h=7 m=8
